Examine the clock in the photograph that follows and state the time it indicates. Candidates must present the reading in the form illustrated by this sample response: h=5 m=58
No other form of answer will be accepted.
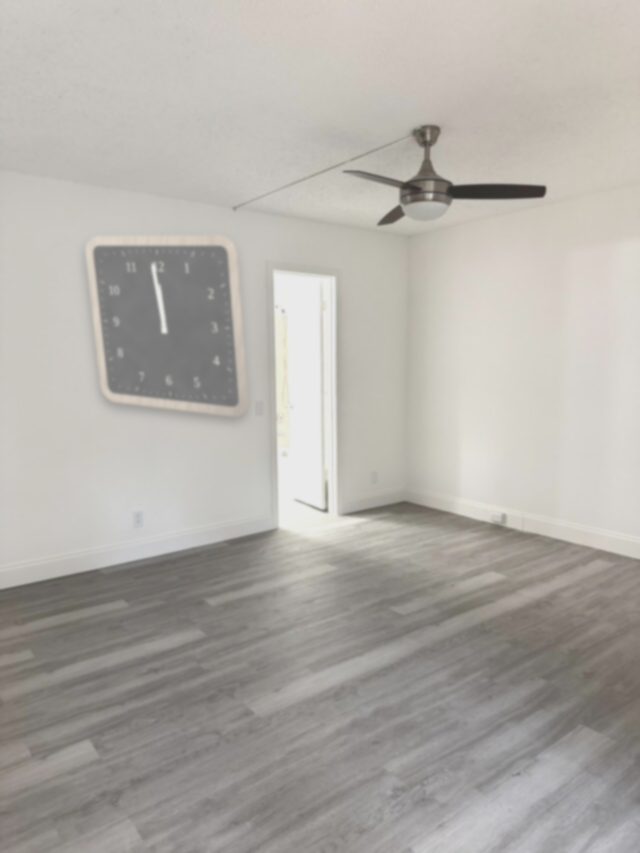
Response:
h=11 m=59
